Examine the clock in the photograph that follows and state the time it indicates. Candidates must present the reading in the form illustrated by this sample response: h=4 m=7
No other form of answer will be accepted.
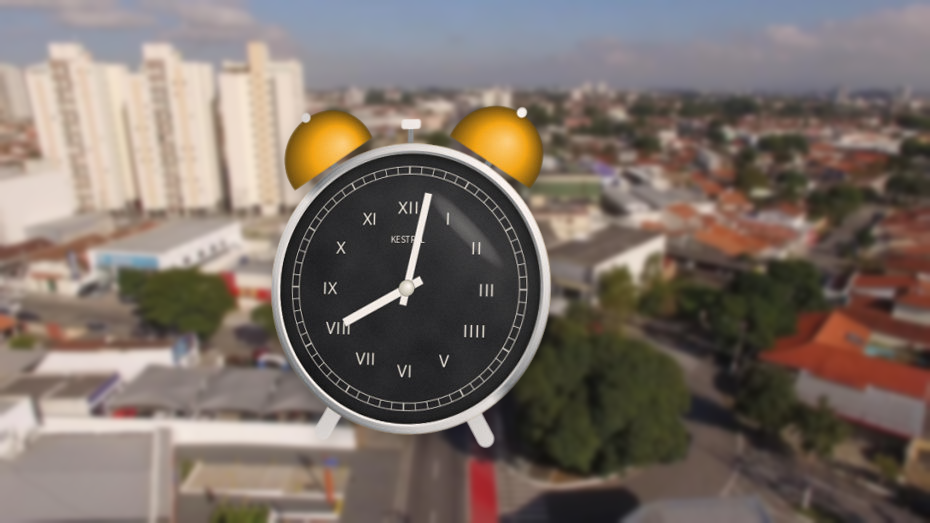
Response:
h=8 m=2
